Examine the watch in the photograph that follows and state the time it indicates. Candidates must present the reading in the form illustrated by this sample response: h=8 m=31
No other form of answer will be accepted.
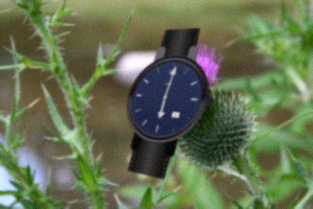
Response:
h=6 m=1
